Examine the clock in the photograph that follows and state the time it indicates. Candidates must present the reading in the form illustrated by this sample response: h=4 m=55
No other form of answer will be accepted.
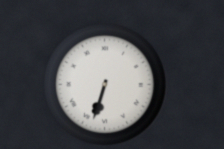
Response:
h=6 m=33
